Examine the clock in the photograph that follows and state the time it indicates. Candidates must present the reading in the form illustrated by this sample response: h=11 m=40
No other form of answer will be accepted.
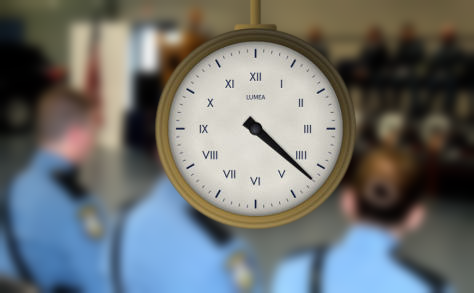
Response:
h=4 m=22
